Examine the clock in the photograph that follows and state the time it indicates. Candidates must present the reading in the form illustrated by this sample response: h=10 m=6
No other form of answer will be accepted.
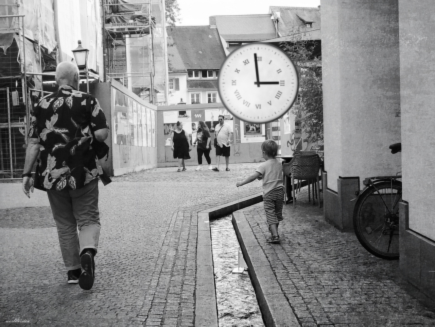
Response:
h=2 m=59
